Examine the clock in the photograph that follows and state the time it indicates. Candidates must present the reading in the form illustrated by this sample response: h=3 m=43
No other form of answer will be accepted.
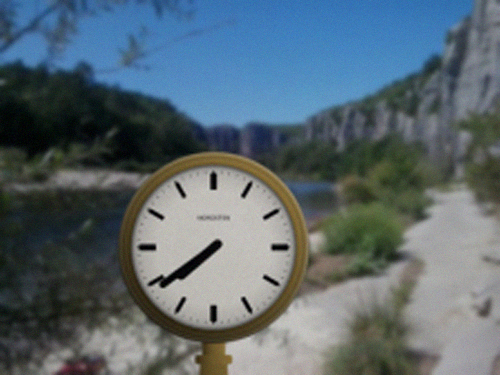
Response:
h=7 m=39
